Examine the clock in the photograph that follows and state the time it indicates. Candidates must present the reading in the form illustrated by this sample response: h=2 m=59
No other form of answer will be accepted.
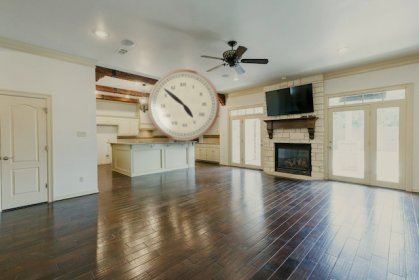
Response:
h=4 m=52
